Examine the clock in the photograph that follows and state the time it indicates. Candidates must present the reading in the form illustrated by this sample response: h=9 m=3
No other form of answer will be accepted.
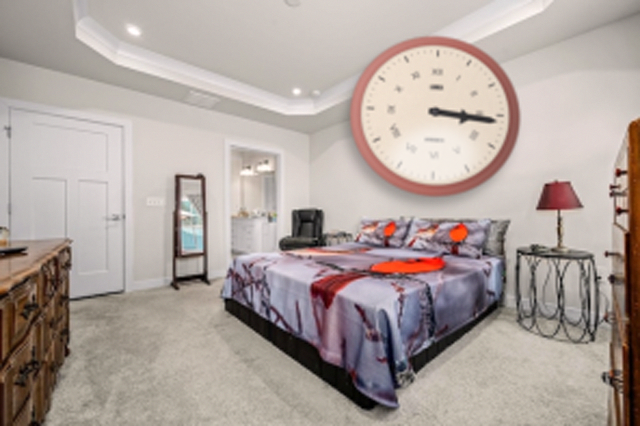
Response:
h=3 m=16
